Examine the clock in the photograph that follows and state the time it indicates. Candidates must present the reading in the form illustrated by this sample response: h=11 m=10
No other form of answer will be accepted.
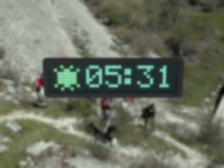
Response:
h=5 m=31
